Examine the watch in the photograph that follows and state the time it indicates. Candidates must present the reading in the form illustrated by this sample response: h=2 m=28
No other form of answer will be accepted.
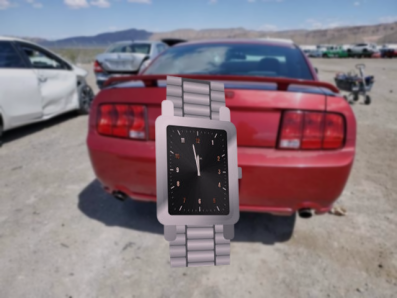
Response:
h=11 m=58
